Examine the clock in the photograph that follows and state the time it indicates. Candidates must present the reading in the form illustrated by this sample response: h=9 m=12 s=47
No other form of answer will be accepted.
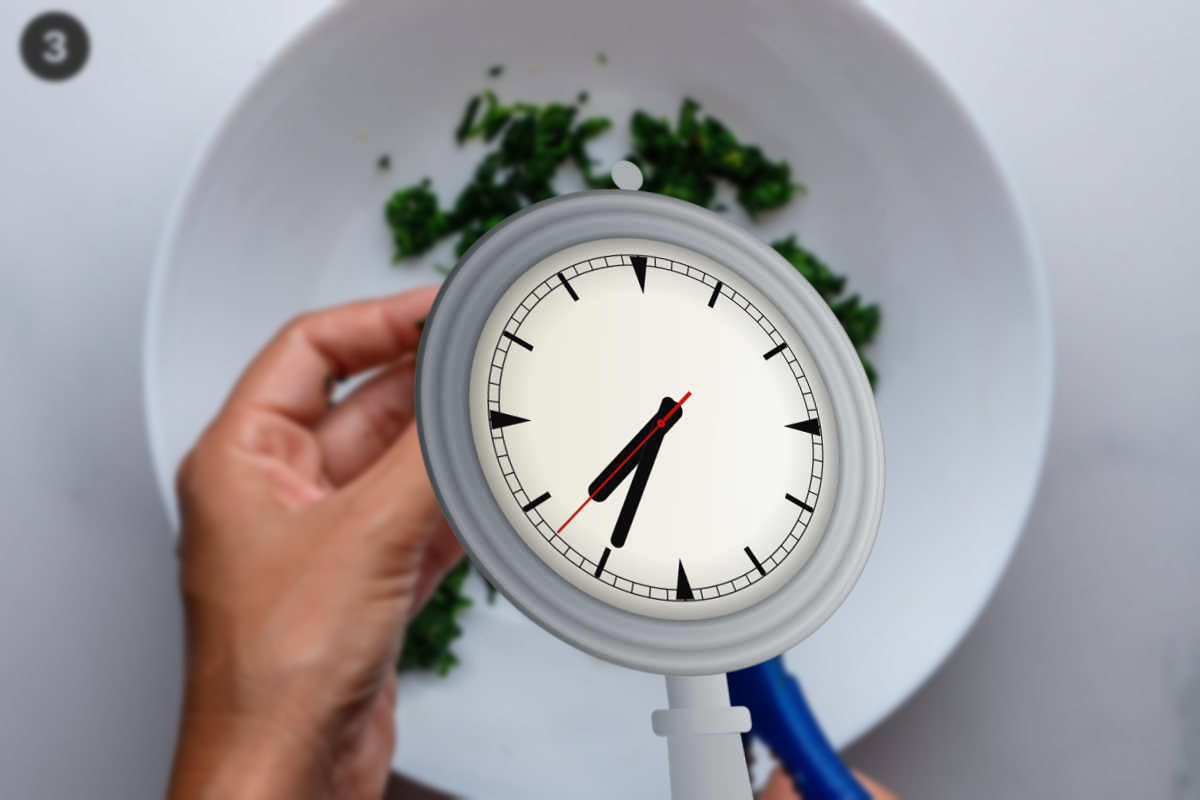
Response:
h=7 m=34 s=38
